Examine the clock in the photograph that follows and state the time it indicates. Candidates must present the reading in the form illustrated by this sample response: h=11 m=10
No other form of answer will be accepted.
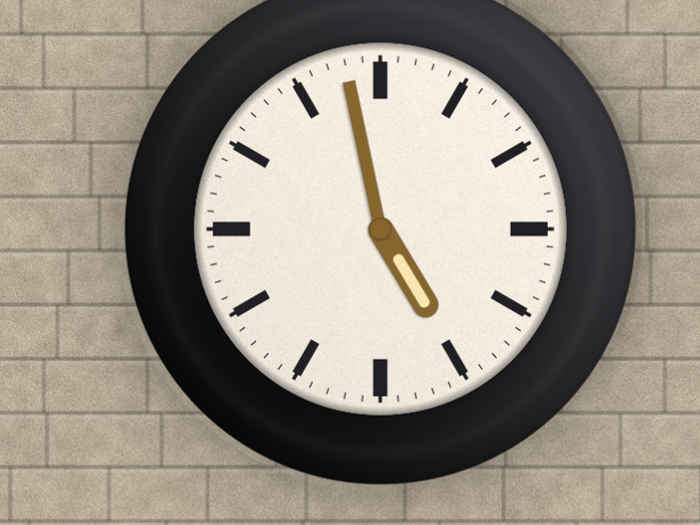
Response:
h=4 m=58
